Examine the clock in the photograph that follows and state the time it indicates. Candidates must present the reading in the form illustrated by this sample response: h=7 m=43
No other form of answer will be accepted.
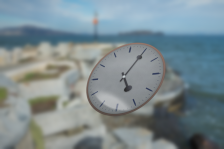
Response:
h=5 m=5
